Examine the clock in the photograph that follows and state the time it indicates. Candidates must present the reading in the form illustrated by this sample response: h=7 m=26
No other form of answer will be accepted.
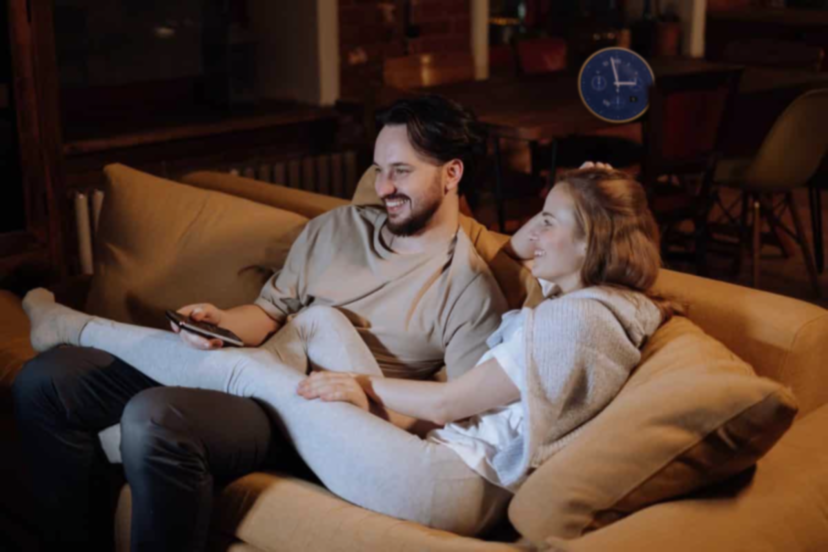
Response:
h=2 m=58
